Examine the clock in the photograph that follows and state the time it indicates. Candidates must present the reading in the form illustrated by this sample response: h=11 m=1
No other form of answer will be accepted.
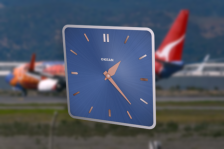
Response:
h=1 m=23
